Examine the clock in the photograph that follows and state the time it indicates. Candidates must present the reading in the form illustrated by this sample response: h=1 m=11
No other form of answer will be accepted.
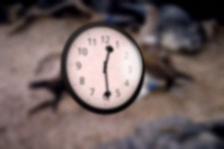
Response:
h=12 m=29
